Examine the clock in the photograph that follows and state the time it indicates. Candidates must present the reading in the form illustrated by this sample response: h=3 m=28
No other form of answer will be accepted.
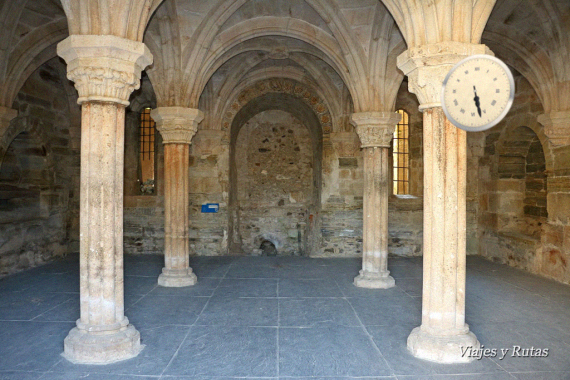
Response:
h=5 m=27
